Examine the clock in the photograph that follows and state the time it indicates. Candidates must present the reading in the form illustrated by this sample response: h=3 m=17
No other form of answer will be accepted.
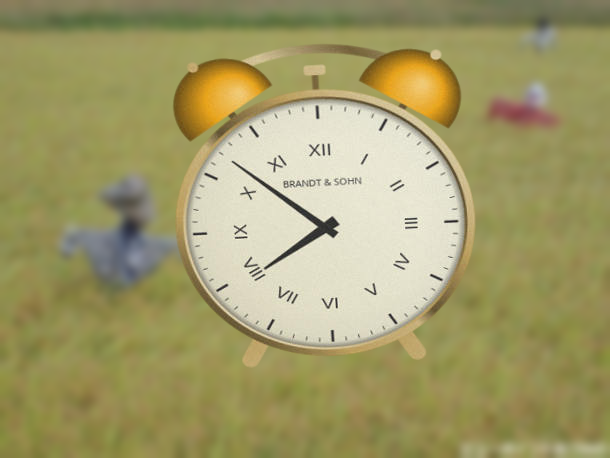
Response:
h=7 m=52
